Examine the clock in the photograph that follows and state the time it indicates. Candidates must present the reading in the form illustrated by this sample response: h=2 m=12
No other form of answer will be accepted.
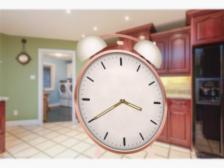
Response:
h=3 m=40
